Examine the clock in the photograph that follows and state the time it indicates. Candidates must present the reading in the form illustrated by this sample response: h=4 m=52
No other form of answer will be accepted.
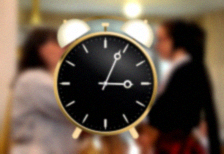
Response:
h=3 m=4
